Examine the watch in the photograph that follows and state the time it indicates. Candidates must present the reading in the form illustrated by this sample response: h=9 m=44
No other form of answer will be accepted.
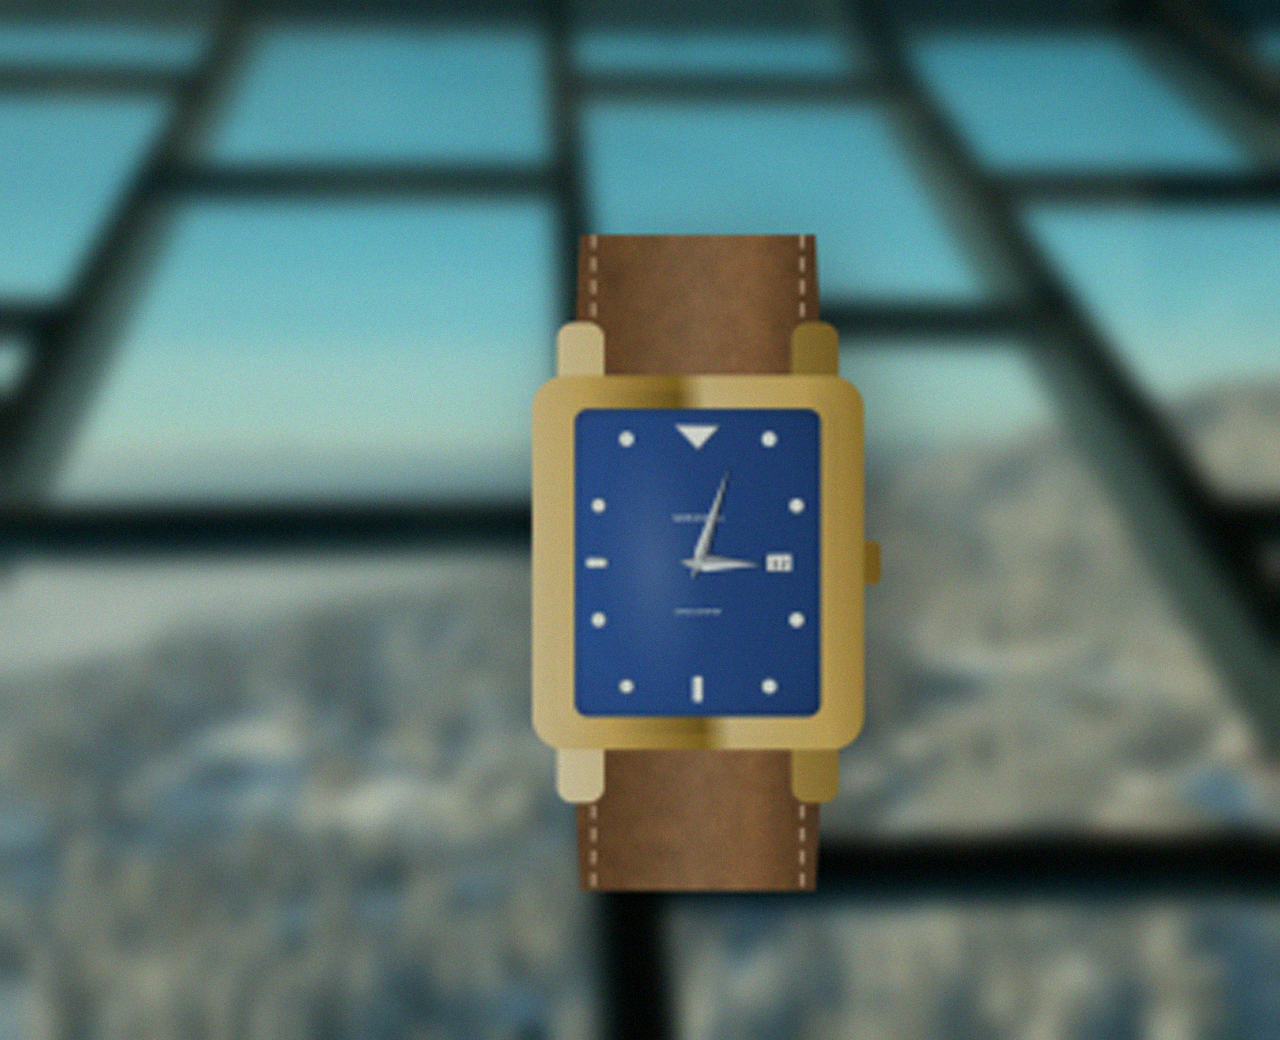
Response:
h=3 m=3
